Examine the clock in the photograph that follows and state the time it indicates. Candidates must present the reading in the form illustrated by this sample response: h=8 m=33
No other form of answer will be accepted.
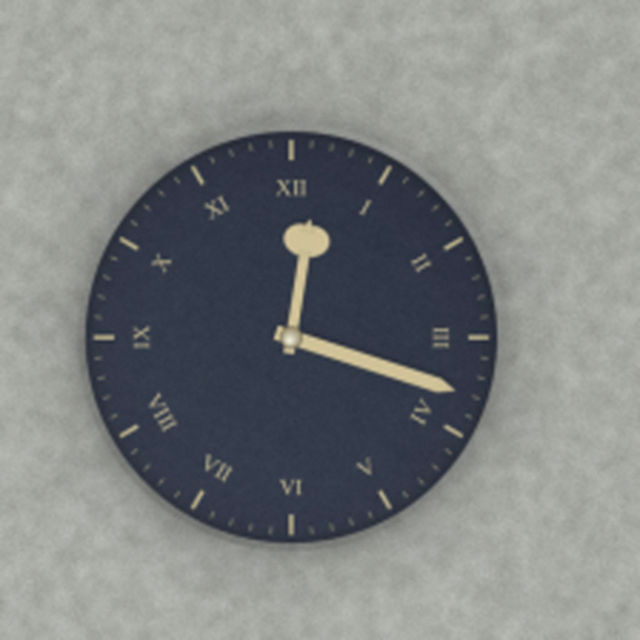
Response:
h=12 m=18
